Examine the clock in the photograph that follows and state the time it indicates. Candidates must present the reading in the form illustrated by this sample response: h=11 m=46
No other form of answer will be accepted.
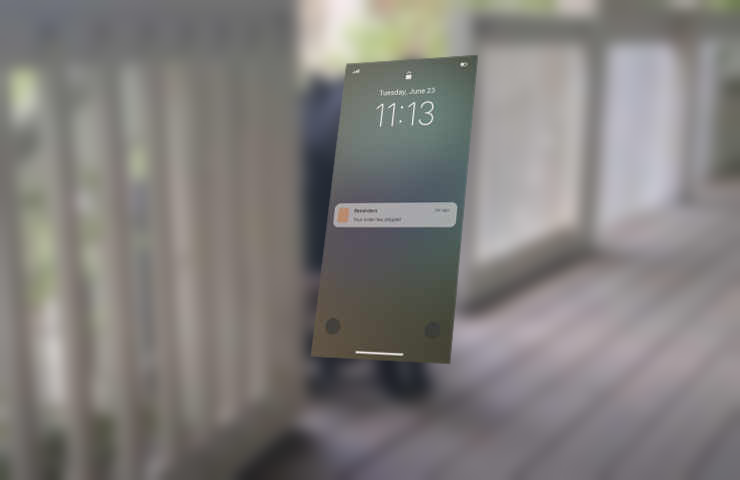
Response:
h=11 m=13
